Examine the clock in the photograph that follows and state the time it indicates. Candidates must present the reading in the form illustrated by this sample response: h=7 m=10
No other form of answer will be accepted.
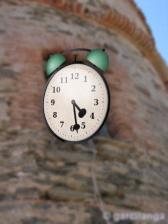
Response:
h=4 m=28
